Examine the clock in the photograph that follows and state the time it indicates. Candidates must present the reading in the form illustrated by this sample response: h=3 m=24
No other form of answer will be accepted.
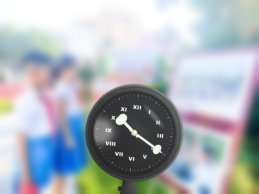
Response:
h=10 m=20
